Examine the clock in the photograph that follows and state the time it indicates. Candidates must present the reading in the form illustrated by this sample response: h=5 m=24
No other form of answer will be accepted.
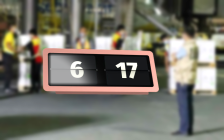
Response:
h=6 m=17
